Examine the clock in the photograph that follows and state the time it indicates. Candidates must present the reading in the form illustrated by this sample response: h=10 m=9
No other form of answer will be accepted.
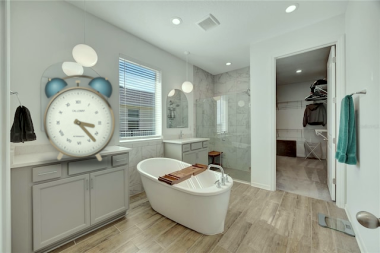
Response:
h=3 m=23
